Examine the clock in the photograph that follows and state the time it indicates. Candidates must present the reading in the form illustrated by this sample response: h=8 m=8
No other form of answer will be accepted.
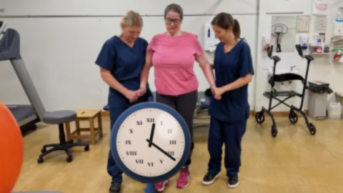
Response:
h=12 m=21
